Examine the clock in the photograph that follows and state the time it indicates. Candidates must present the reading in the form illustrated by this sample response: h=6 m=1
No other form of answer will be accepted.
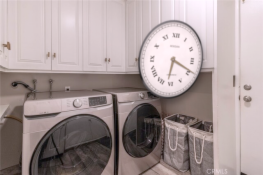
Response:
h=6 m=19
